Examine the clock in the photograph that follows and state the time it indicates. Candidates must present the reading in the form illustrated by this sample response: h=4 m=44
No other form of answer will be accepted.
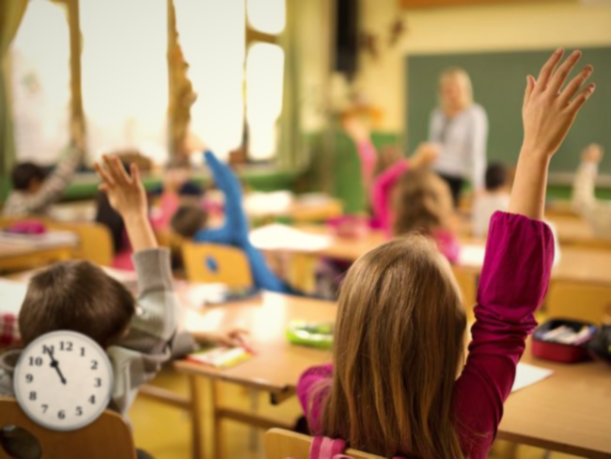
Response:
h=10 m=55
